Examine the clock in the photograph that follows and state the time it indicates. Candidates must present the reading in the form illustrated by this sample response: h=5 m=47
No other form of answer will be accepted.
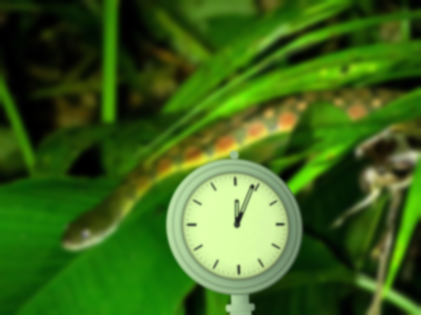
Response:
h=12 m=4
